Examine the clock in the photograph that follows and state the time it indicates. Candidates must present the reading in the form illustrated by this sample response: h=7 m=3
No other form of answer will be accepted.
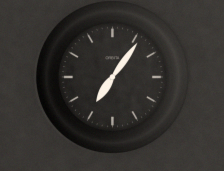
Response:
h=7 m=6
